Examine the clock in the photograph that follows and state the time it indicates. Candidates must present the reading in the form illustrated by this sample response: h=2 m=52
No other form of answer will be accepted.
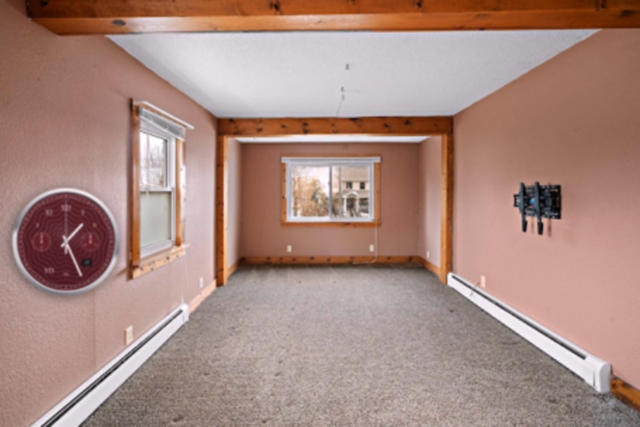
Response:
h=1 m=26
